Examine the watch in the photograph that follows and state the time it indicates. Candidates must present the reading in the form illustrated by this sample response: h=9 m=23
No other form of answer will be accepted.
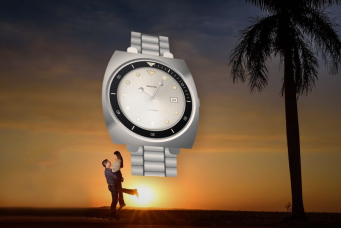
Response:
h=10 m=5
